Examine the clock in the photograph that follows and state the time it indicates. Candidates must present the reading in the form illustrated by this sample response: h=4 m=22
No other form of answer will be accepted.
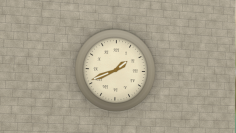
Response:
h=1 m=41
